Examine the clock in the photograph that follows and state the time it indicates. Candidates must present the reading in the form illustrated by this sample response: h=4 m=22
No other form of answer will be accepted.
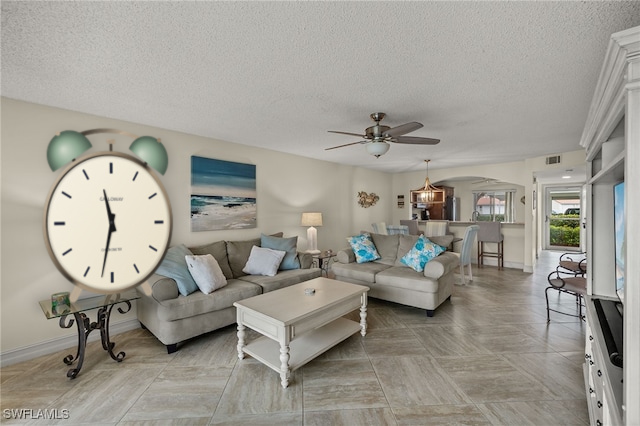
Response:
h=11 m=32
